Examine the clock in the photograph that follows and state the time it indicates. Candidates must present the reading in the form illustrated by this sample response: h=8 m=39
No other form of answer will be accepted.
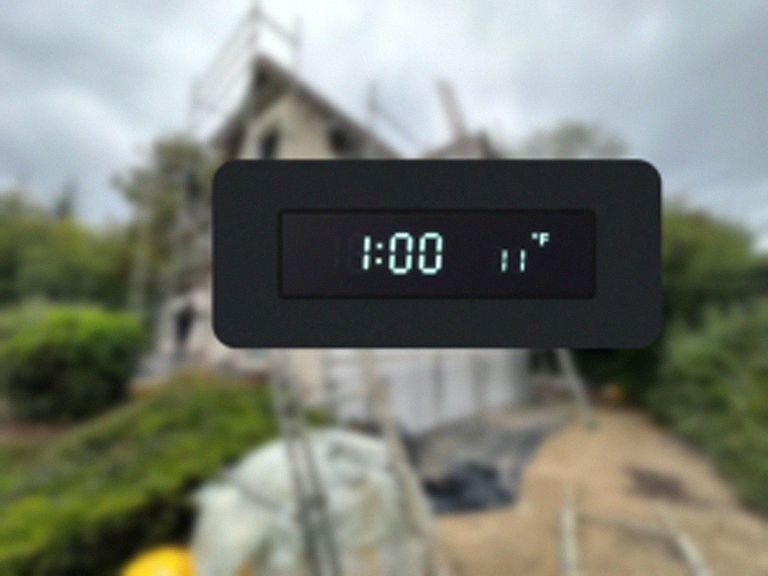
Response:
h=1 m=0
